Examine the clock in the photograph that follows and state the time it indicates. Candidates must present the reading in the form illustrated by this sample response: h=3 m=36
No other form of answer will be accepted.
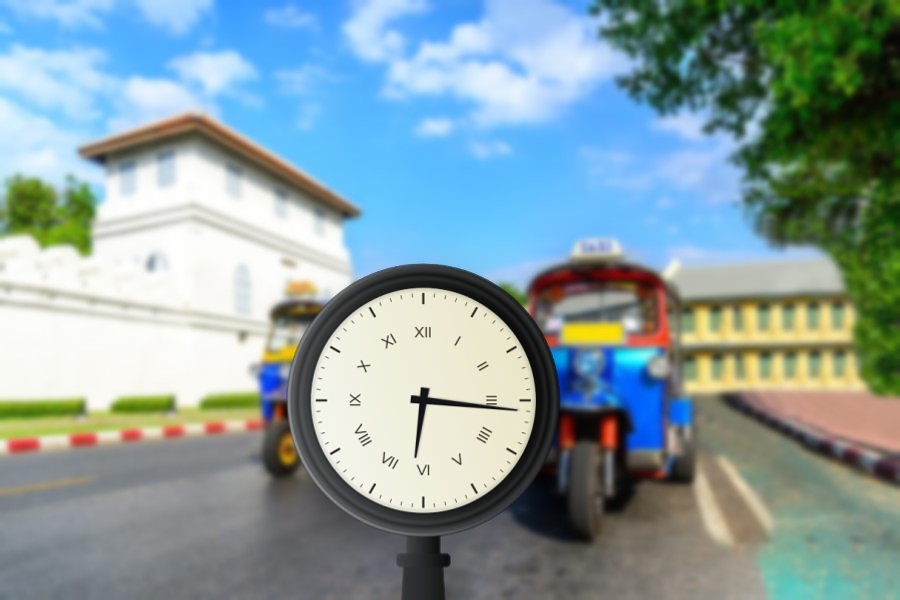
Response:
h=6 m=16
